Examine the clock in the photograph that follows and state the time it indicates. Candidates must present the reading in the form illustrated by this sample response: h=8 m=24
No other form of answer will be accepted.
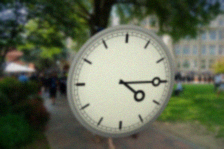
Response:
h=4 m=15
